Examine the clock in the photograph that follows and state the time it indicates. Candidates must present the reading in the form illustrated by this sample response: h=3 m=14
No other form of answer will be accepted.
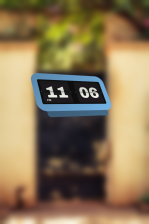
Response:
h=11 m=6
